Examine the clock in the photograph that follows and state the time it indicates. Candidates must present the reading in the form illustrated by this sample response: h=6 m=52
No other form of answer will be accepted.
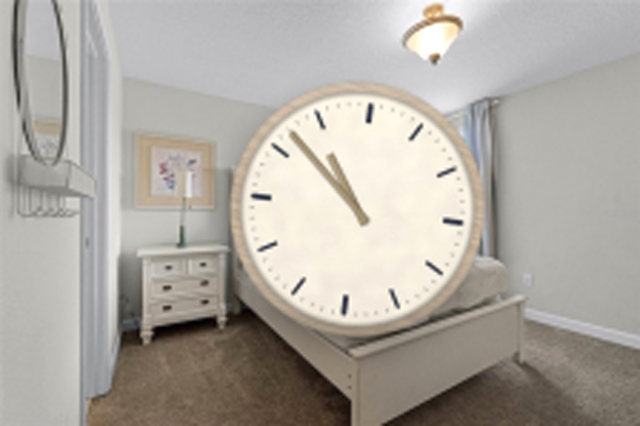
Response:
h=10 m=52
